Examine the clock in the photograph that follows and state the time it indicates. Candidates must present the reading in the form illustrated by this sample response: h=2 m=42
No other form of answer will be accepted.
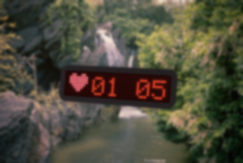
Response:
h=1 m=5
